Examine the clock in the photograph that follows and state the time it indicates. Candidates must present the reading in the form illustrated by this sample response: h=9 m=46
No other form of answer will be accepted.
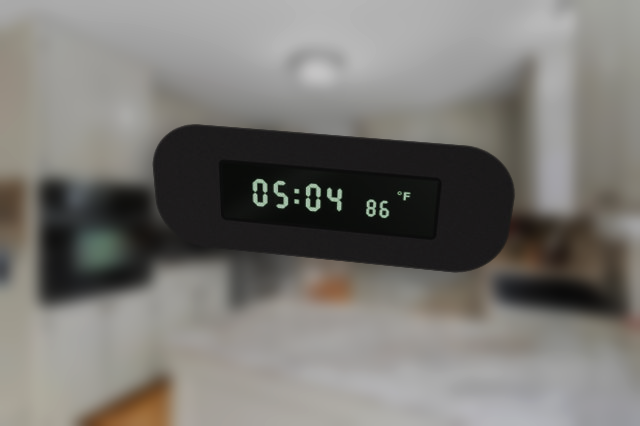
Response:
h=5 m=4
